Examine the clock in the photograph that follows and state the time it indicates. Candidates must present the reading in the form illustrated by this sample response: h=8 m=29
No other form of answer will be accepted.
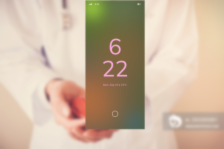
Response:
h=6 m=22
